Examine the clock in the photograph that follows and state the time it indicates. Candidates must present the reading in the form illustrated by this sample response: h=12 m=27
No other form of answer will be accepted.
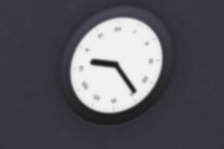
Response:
h=9 m=24
